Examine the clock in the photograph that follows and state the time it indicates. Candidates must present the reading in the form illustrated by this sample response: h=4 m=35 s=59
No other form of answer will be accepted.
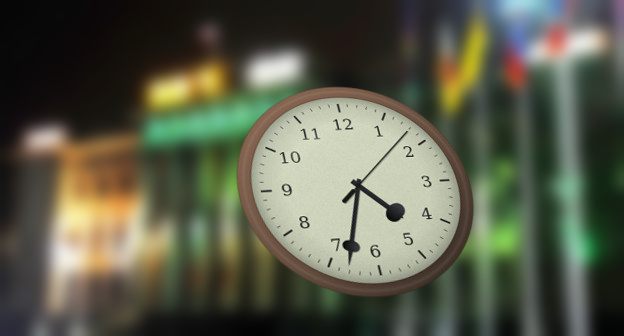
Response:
h=4 m=33 s=8
